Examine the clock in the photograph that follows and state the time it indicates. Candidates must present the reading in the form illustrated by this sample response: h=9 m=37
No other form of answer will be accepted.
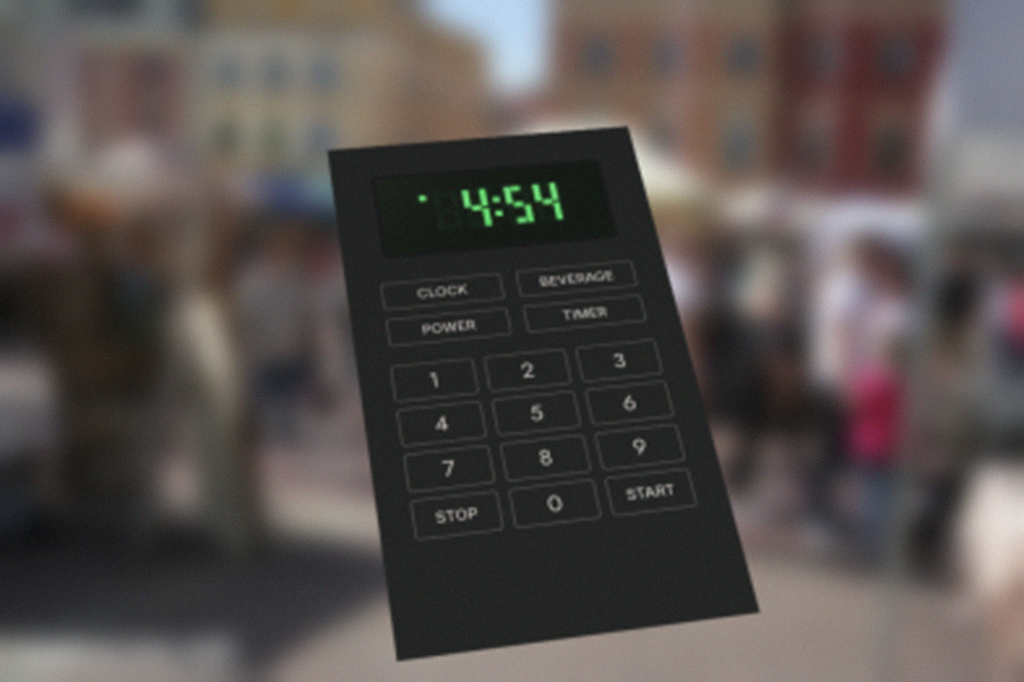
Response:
h=4 m=54
